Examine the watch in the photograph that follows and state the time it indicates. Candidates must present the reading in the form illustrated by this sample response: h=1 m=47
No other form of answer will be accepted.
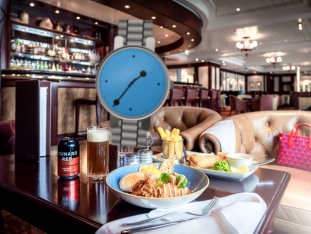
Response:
h=1 m=36
